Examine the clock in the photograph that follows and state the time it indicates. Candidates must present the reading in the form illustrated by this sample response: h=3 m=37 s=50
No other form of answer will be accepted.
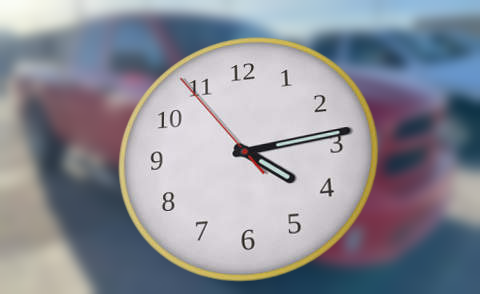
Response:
h=4 m=13 s=54
